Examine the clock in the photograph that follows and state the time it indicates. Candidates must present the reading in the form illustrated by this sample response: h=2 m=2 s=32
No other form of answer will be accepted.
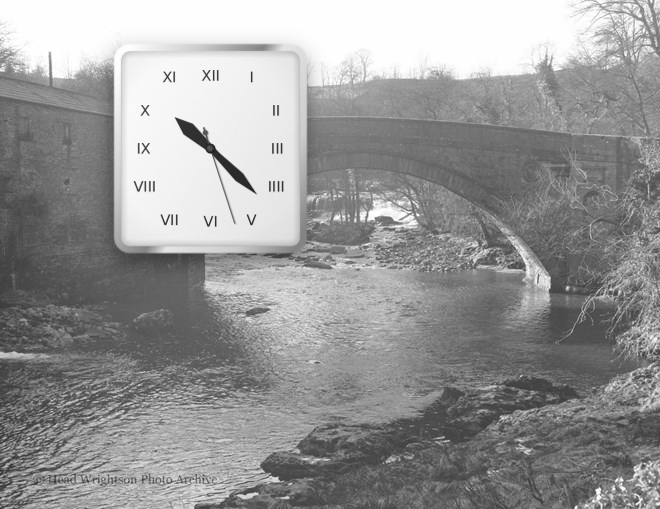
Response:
h=10 m=22 s=27
